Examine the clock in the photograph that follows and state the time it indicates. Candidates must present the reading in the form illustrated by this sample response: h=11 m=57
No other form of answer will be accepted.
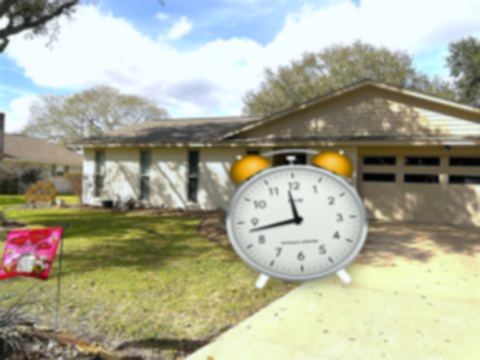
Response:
h=11 m=43
